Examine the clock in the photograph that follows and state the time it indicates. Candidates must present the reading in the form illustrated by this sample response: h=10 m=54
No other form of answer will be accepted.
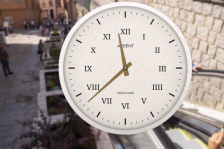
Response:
h=11 m=38
